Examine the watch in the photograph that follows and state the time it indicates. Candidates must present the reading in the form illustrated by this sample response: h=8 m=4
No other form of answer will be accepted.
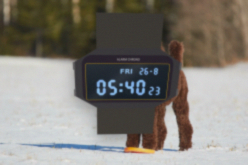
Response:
h=5 m=40
